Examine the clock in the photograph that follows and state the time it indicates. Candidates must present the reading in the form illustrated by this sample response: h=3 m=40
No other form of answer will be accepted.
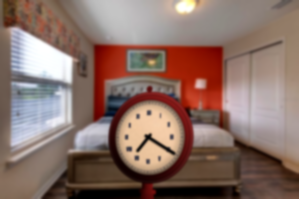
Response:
h=7 m=20
